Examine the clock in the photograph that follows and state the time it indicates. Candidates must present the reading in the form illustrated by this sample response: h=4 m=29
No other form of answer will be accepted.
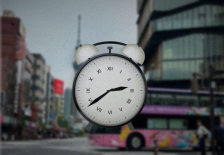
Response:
h=2 m=39
